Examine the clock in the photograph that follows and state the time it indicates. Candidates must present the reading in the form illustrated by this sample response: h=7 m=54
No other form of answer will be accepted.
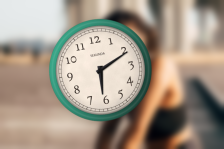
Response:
h=6 m=11
